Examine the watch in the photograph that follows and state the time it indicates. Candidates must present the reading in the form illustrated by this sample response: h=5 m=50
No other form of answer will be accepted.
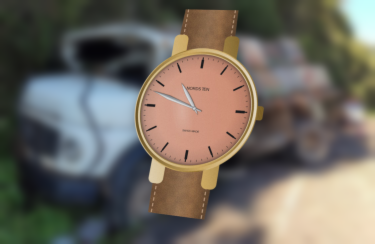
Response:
h=10 m=48
